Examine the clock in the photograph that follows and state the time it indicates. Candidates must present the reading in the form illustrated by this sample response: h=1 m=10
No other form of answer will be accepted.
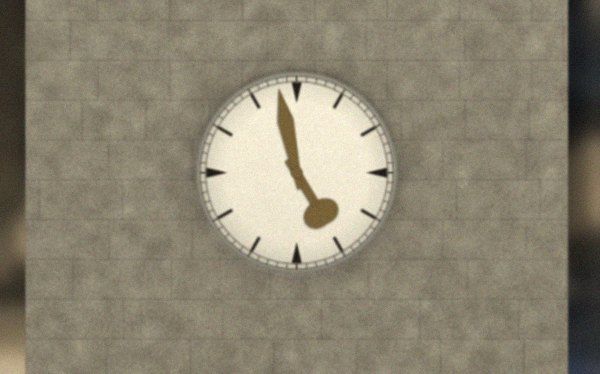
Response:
h=4 m=58
